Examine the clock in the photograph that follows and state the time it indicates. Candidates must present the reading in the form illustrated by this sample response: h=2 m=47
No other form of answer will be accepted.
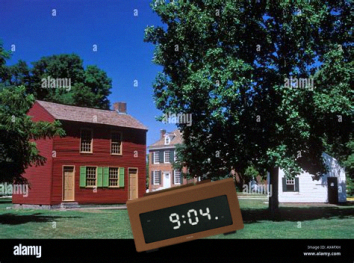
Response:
h=9 m=4
